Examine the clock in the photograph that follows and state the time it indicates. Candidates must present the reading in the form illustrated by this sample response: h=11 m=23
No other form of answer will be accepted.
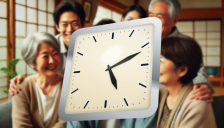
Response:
h=5 m=11
